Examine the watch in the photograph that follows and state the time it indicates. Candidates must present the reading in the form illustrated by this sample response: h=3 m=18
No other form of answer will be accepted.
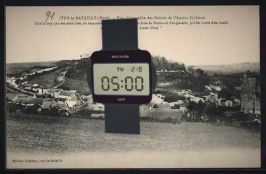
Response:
h=5 m=0
